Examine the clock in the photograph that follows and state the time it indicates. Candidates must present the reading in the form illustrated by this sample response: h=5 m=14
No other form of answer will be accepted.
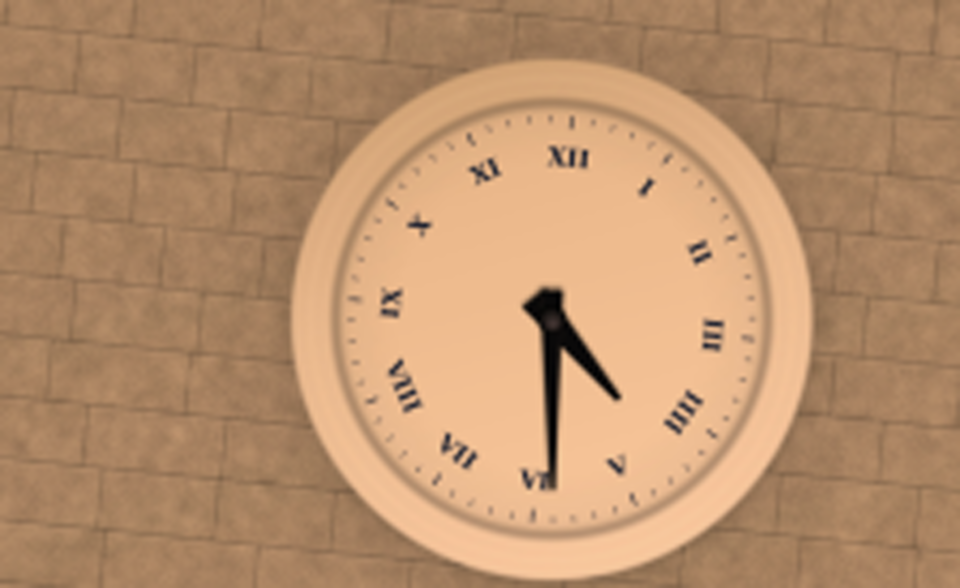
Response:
h=4 m=29
